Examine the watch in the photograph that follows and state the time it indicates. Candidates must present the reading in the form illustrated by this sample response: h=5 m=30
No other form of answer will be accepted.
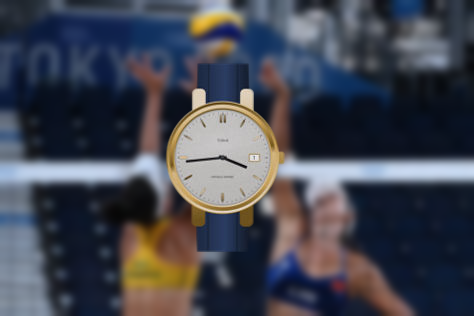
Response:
h=3 m=44
